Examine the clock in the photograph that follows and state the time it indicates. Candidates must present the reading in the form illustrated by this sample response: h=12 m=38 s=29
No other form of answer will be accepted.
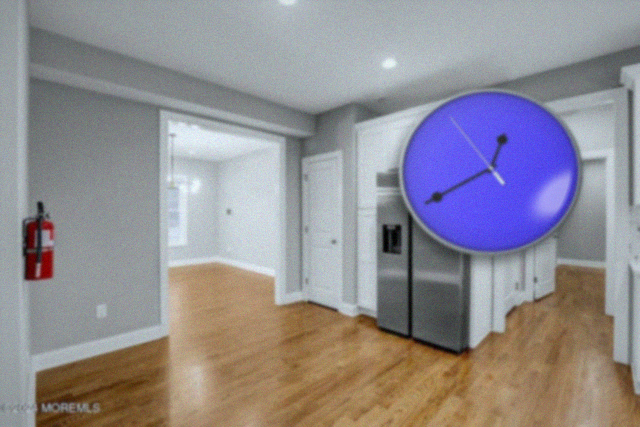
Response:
h=12 m=39 s=54
